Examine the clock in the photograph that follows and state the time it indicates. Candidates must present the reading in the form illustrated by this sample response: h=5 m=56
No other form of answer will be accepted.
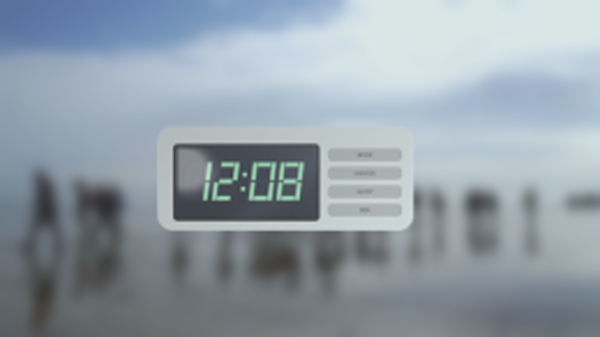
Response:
h=12 m=8
